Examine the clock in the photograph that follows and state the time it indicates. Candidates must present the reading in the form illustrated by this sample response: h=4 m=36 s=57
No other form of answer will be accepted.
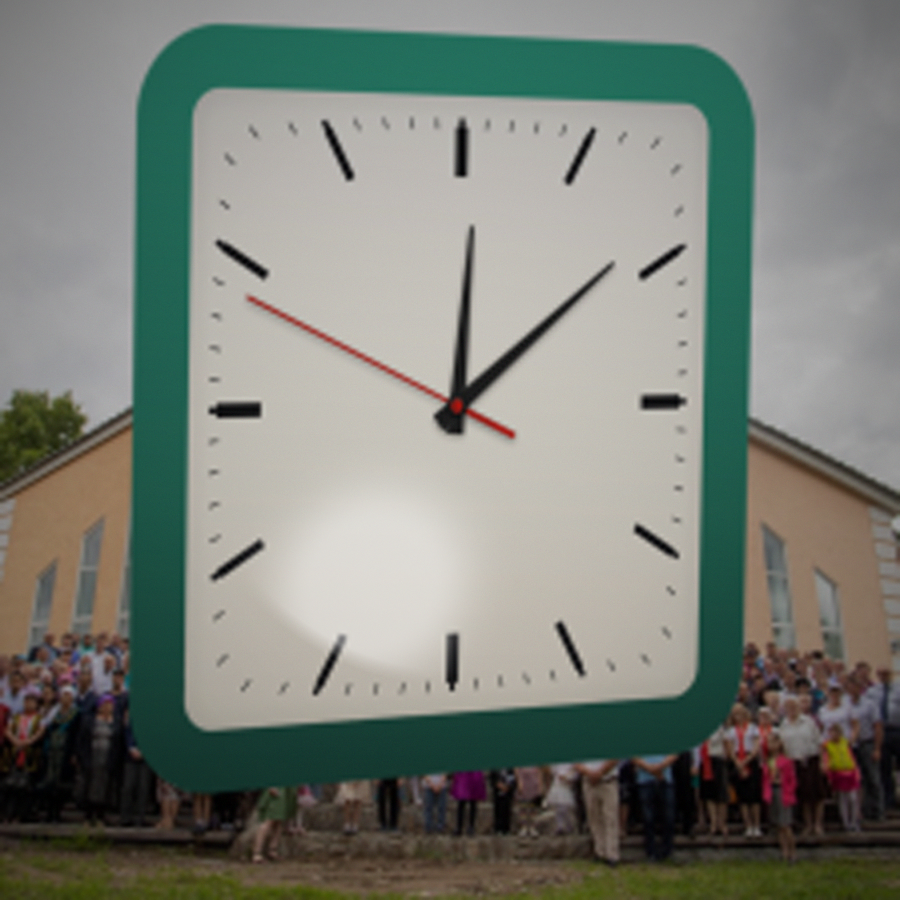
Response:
h=12 m=8 s=49
